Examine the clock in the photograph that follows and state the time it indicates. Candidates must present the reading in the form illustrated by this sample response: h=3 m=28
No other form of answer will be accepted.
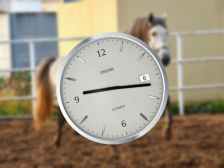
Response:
h=9 m=17
